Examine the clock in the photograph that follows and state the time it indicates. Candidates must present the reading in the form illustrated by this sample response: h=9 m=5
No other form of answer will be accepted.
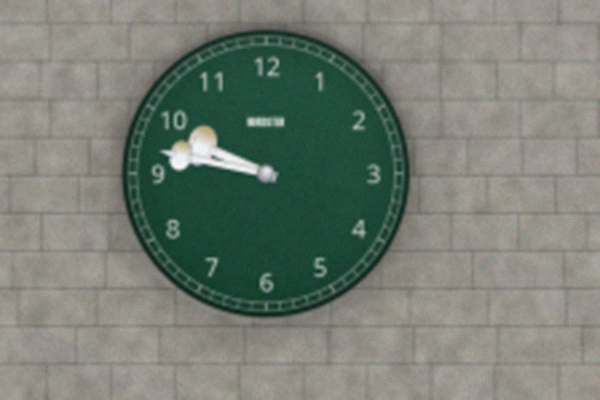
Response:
h=9 m=47
